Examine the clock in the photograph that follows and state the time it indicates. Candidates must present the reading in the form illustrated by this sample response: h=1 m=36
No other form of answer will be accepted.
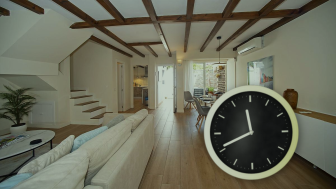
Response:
h=11 m=41
